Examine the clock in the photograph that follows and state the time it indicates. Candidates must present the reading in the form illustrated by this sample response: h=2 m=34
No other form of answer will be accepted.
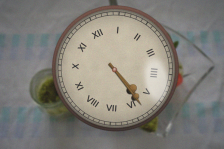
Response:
h=5 m=28
